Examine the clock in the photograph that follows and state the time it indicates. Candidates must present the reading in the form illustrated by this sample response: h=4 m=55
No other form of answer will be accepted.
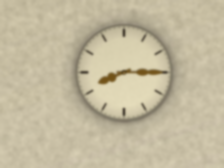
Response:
h=8 m=15
